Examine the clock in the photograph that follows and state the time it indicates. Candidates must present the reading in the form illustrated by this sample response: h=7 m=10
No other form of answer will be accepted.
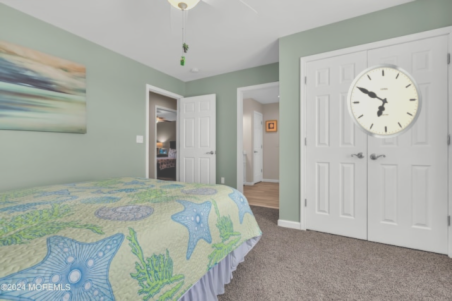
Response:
h=6 m=50
